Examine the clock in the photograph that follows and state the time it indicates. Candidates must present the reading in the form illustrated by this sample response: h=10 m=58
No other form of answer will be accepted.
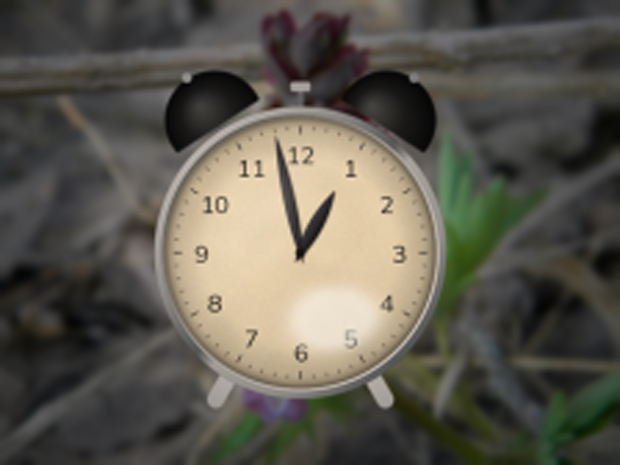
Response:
h=12 m=58
